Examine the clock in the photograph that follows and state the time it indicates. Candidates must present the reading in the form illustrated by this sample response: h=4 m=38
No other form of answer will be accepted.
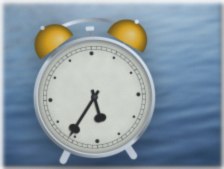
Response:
h=5 m=36
